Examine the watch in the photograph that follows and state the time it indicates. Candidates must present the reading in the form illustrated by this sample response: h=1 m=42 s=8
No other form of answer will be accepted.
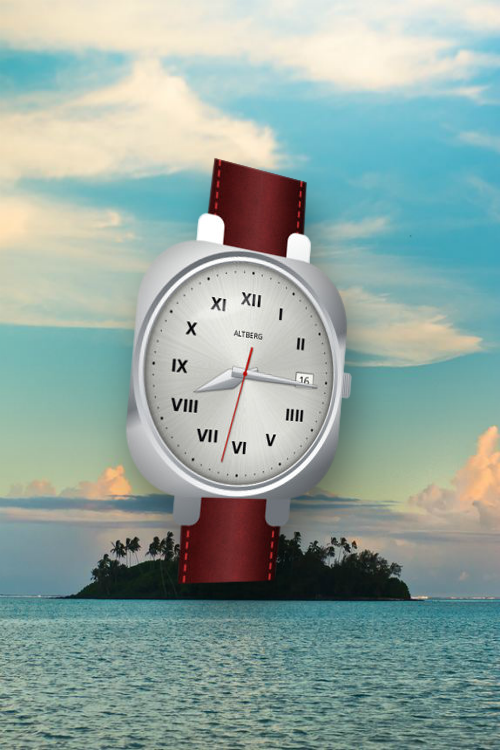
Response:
h=8 m=15 s=32
